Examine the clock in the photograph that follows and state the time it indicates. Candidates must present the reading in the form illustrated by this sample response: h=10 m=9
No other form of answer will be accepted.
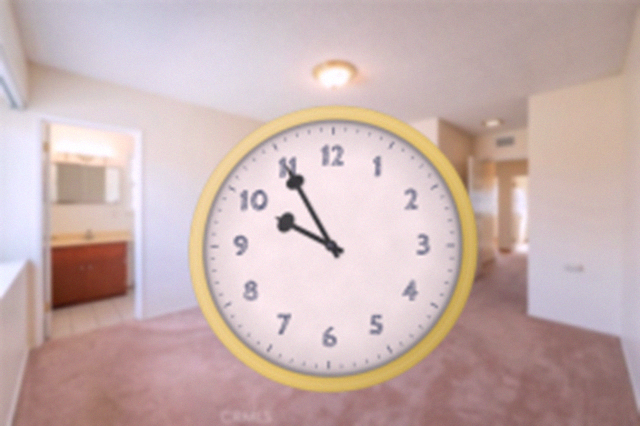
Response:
h=9 m=55
